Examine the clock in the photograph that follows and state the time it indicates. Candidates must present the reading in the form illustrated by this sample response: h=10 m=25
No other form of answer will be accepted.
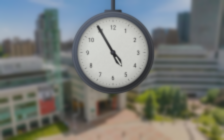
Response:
h=4 m=55
